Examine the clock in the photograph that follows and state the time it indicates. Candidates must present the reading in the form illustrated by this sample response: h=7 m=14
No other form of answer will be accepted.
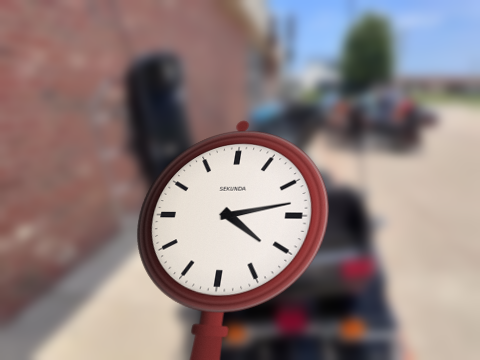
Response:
h=4 m=13
